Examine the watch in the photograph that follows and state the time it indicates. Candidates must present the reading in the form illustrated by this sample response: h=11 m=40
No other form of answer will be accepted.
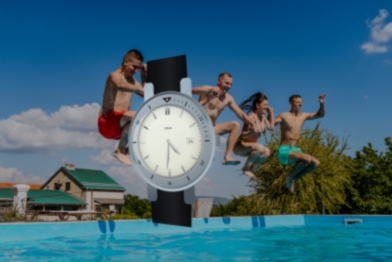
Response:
h=4 m=31
